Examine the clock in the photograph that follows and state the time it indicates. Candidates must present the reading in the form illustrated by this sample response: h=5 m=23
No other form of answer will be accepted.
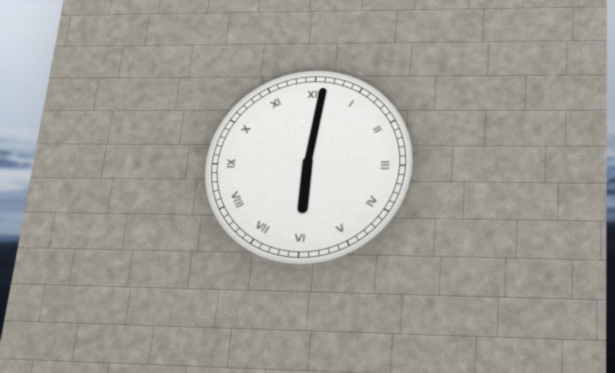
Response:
h=6 m=1
